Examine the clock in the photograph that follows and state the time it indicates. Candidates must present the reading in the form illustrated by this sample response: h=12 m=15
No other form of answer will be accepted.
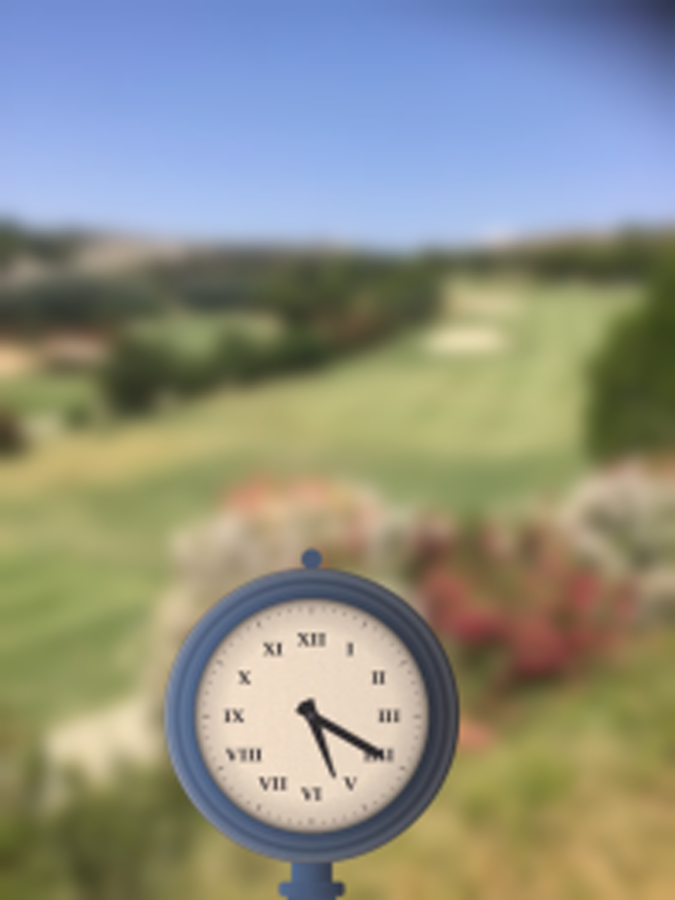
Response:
h=5 m=20
